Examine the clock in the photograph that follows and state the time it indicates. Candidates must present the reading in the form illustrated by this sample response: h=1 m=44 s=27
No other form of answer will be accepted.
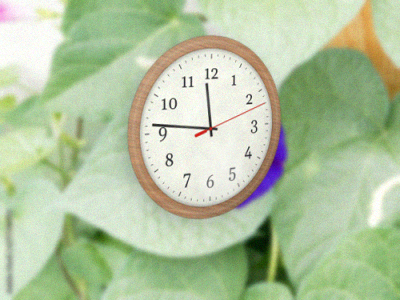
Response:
h=11 m=46 s=12
